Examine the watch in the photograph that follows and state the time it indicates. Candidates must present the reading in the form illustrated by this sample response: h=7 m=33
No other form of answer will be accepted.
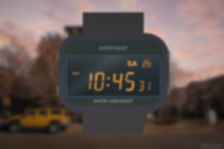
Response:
h=10 m=45
